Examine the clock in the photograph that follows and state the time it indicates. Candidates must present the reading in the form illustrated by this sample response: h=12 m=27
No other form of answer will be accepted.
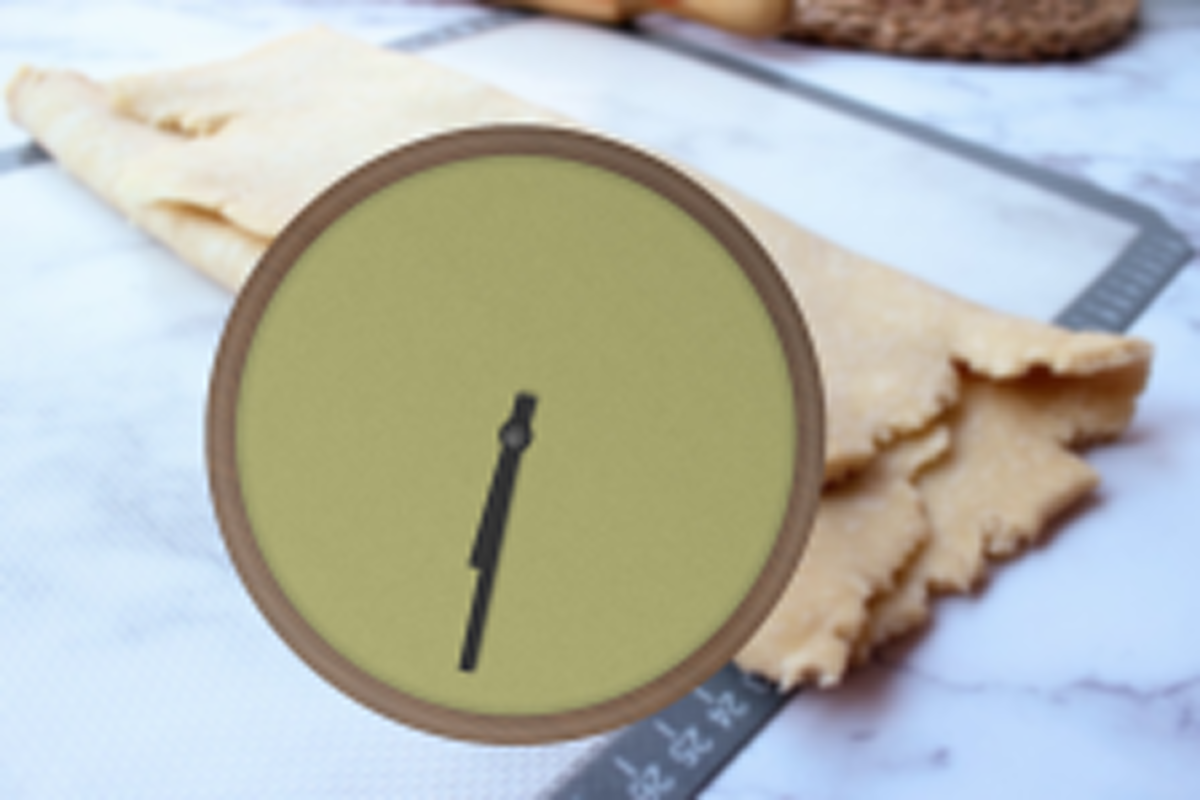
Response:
h=6 m=32
